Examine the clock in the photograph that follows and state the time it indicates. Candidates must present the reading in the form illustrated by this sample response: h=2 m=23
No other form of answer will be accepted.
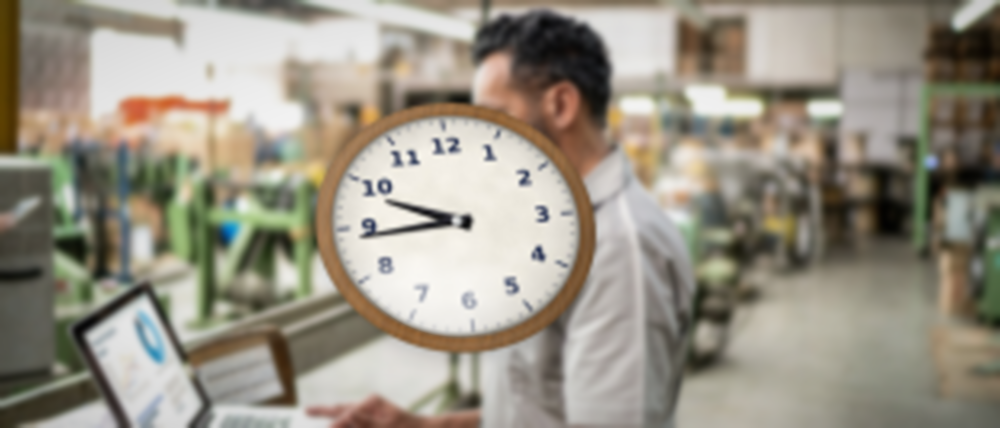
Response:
h=9 m=44
